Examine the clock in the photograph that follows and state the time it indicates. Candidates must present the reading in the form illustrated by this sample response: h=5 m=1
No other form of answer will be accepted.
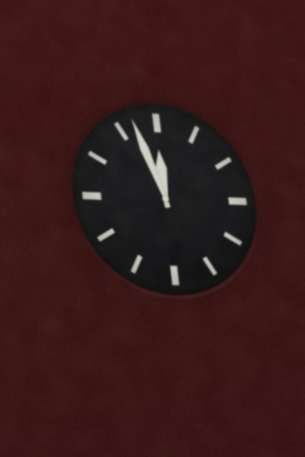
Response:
h=11 m=57
